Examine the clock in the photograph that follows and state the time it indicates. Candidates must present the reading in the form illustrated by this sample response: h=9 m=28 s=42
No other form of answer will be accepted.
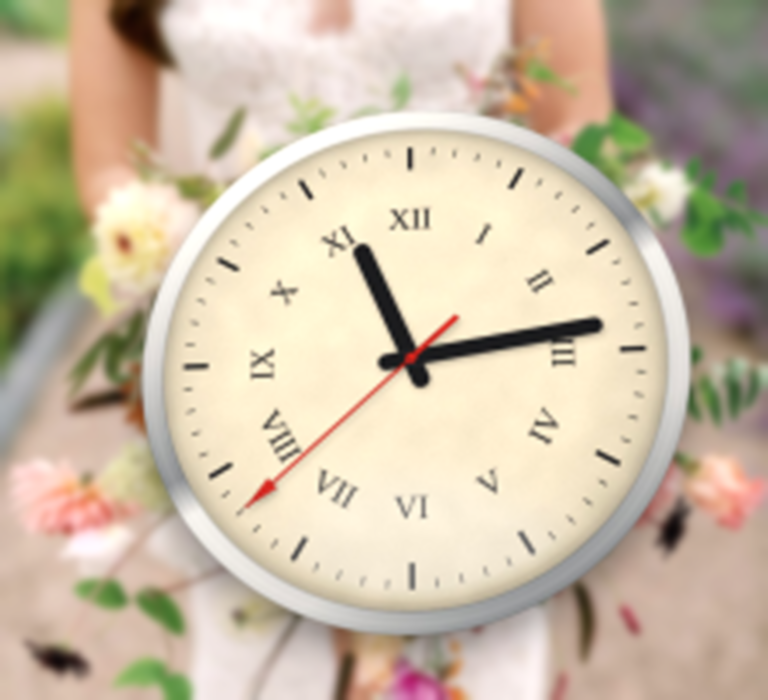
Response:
h=11 m=13 s=38
